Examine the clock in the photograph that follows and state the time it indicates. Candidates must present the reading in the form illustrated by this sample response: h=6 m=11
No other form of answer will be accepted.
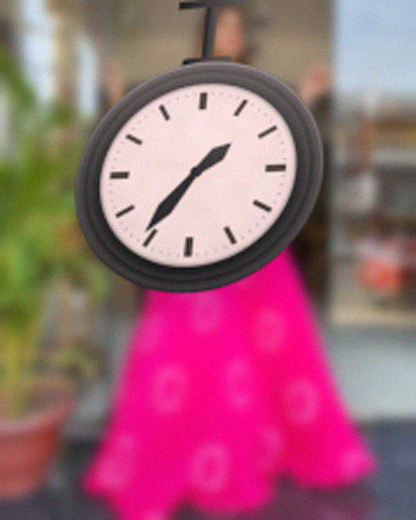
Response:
h=1 m=36
